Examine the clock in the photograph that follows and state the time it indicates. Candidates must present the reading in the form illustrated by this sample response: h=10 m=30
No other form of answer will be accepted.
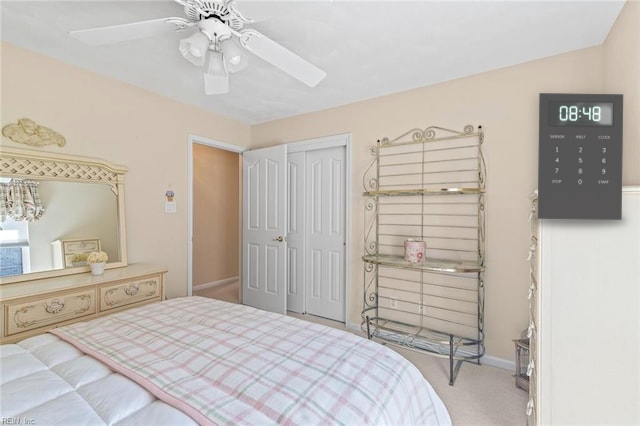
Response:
h=8 m=48
